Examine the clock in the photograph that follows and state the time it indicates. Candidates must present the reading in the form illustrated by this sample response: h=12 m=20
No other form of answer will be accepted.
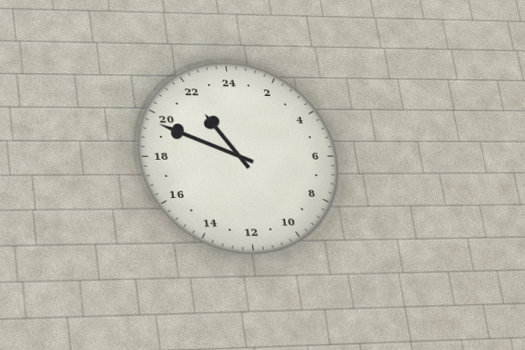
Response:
h=21 m=49
